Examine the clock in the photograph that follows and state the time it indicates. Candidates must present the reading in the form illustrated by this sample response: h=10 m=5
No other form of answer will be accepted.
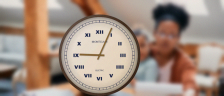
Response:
h=9 m=4
